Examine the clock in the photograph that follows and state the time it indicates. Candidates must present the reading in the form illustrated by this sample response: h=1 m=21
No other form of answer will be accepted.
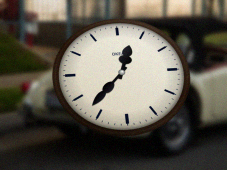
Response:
h=12 m=37
